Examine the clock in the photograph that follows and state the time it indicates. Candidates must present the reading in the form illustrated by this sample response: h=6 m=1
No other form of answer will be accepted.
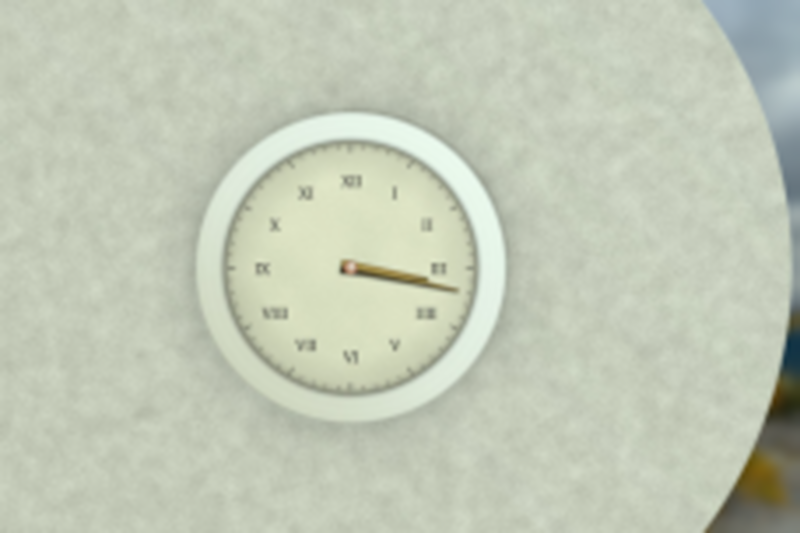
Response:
h=3 m=17
